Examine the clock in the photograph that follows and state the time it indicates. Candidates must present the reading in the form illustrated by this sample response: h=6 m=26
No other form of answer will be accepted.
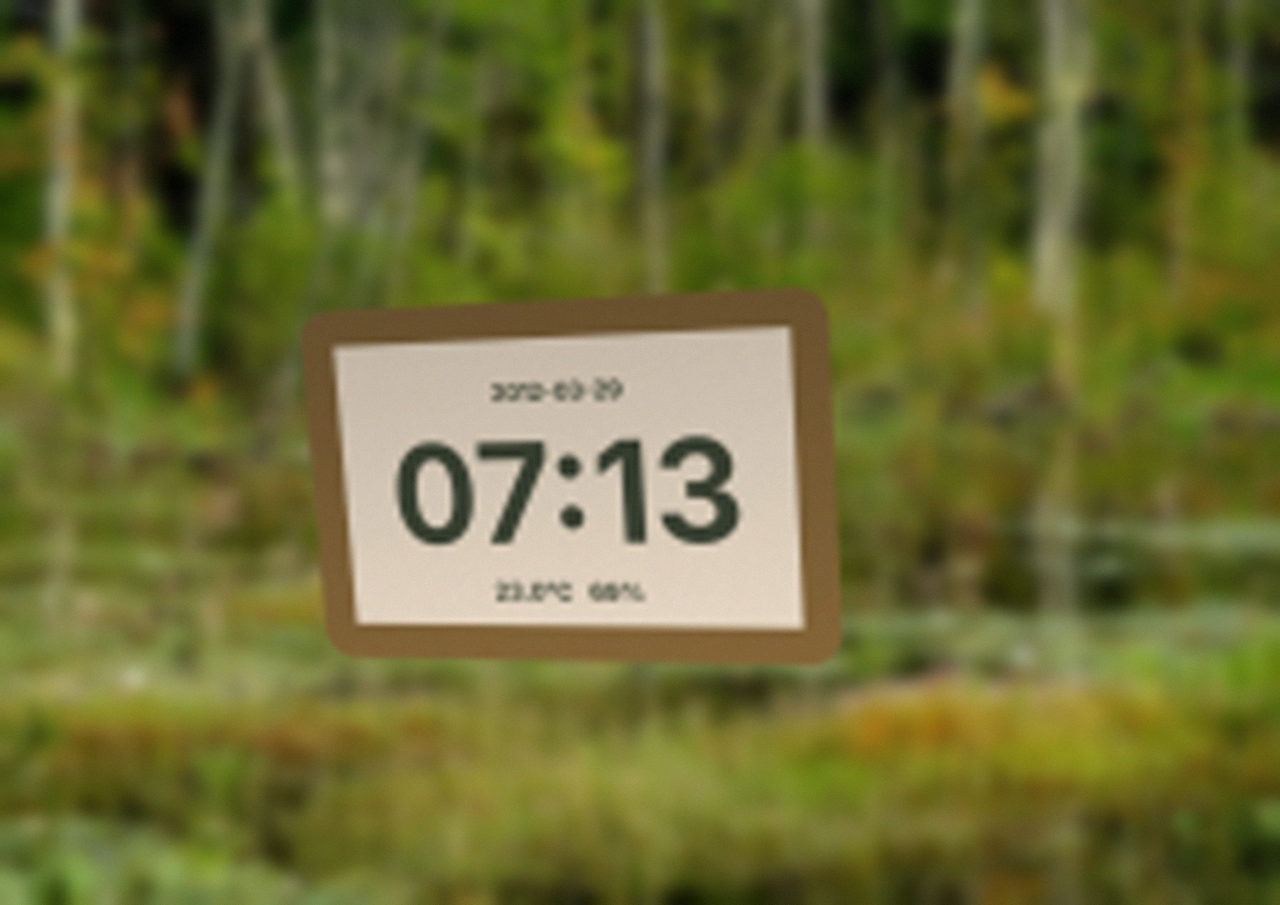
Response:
h=7 m=13
